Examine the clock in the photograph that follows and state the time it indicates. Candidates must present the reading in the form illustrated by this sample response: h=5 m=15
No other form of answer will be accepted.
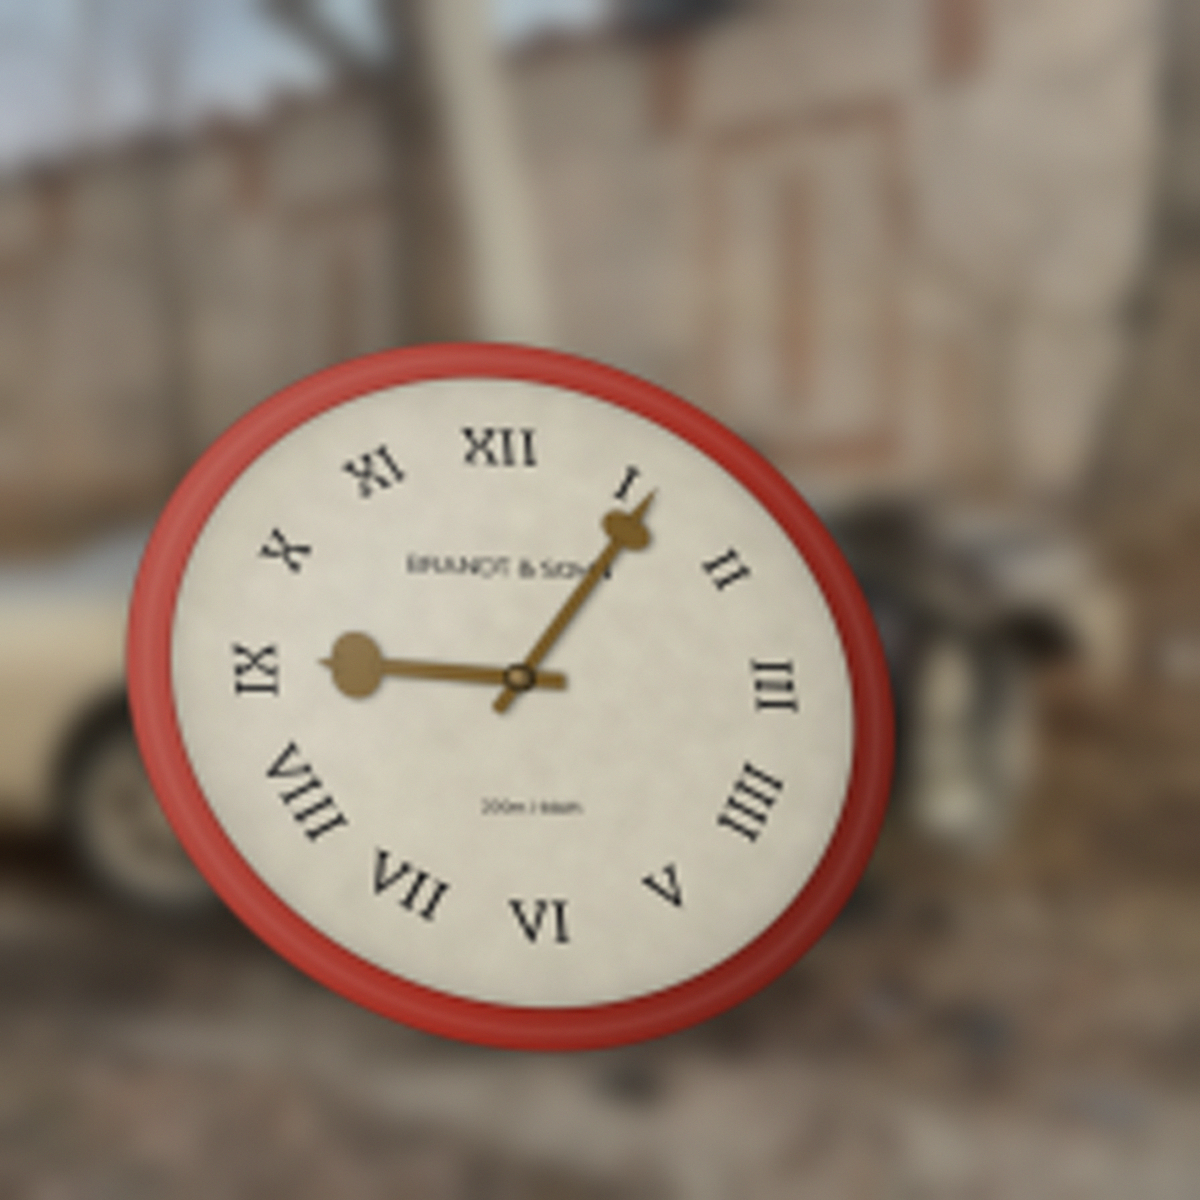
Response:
h=9 m=6
